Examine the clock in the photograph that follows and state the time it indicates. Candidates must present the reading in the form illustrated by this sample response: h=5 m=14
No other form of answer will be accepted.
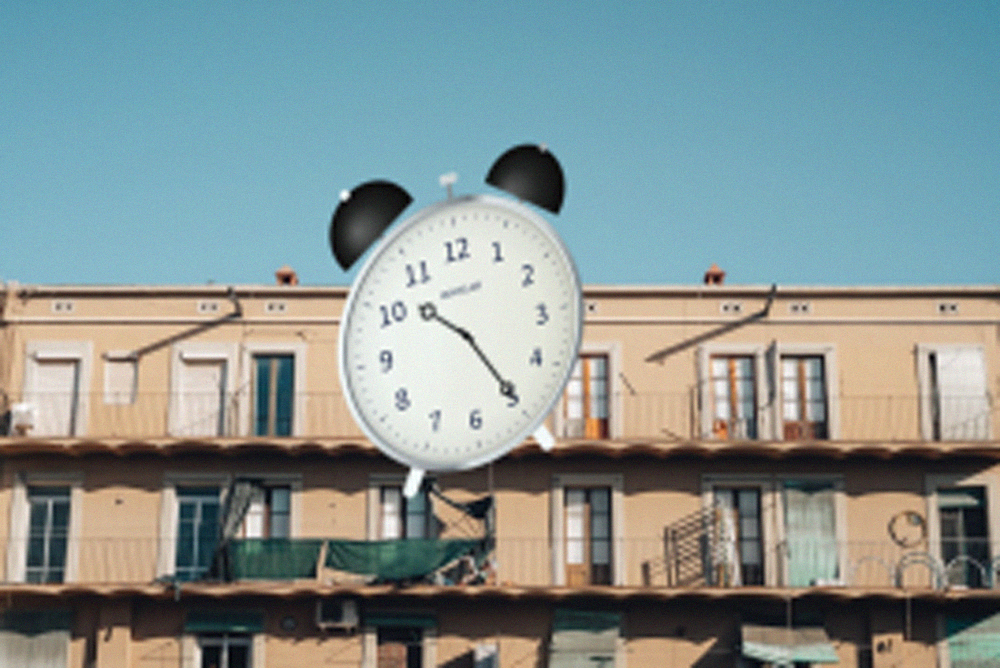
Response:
h=10 m=25
